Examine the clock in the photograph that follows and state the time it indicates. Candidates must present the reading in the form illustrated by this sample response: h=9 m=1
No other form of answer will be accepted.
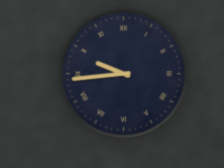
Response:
h=9 m=44
